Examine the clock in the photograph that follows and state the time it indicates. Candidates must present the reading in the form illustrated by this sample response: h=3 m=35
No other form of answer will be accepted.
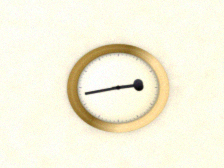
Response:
h=2 m=43
